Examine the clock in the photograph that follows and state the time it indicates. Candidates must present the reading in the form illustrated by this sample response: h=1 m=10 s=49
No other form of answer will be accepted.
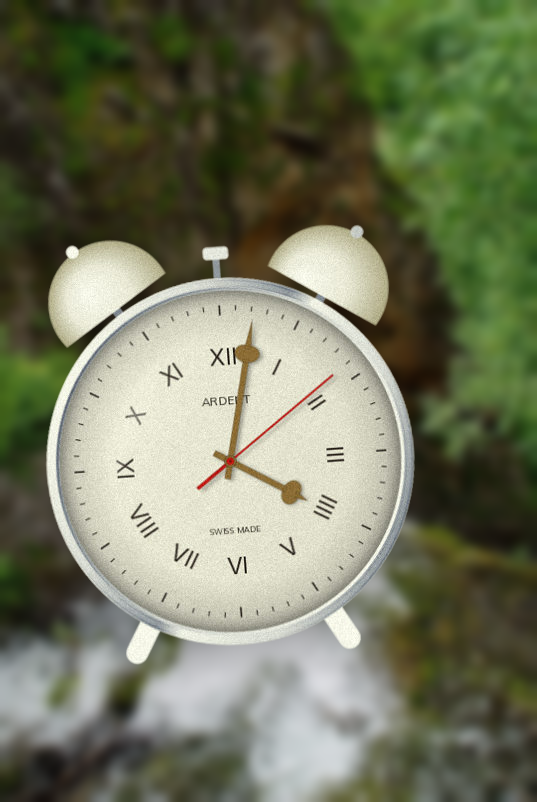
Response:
h=4 m=2 s=9
